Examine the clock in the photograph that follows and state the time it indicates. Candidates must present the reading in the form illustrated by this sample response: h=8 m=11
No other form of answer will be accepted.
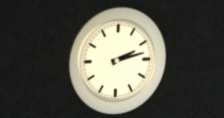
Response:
h=2 m=13
